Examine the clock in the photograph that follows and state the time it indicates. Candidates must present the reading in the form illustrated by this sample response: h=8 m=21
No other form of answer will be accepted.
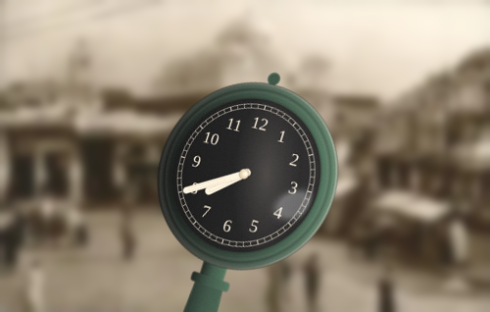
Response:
h=7 m=40
